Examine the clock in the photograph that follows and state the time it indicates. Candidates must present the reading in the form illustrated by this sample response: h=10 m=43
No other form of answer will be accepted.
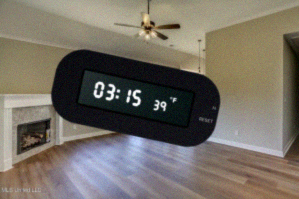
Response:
h=3 m=15
